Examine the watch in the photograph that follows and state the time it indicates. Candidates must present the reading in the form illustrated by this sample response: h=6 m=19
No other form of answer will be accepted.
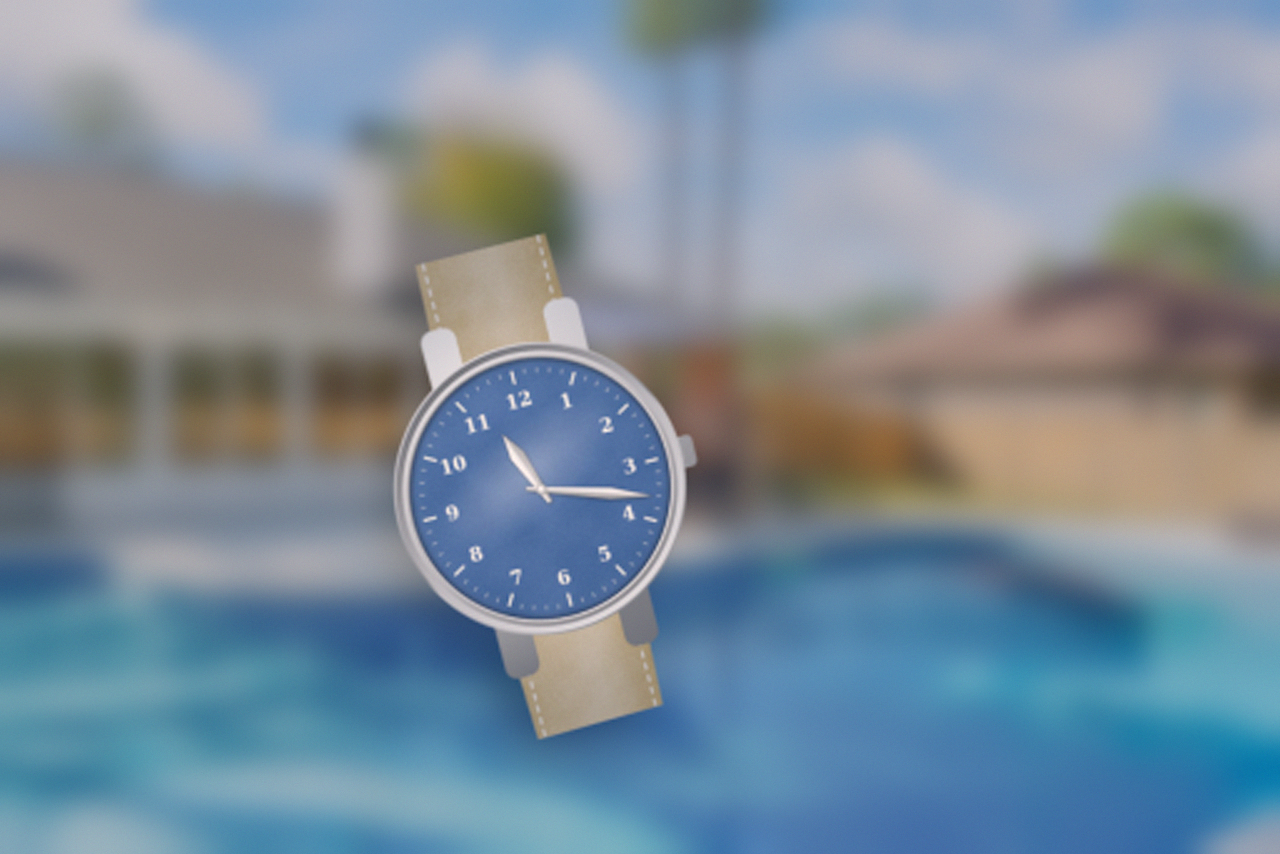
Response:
h=11 m=18
